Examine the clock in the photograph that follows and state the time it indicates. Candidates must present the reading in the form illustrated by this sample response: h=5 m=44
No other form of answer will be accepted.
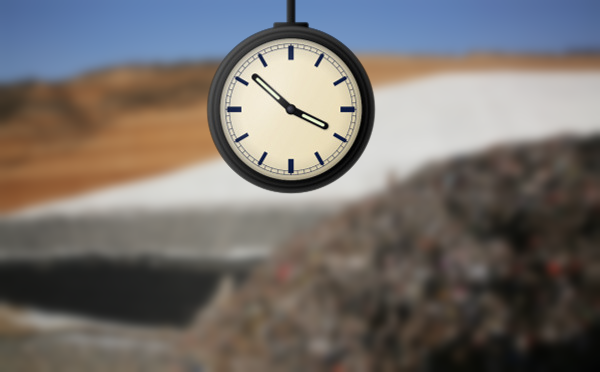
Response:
h=3 m=52
